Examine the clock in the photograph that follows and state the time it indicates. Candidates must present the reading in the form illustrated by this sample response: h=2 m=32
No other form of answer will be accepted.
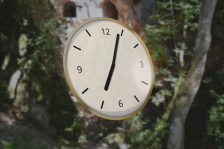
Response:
h=7 m=4
